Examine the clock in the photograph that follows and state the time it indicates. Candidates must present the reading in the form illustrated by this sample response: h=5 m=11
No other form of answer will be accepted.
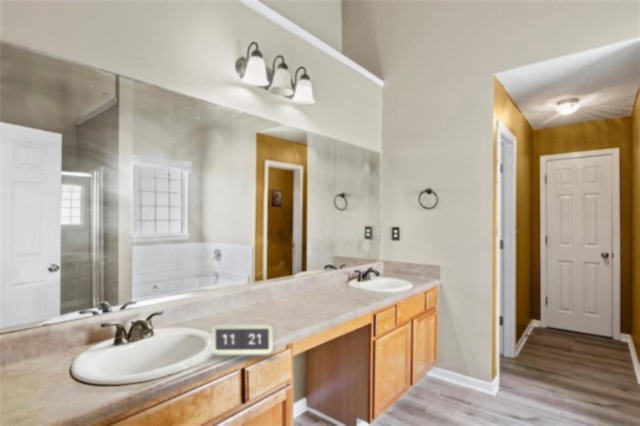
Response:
h=11 m=21
